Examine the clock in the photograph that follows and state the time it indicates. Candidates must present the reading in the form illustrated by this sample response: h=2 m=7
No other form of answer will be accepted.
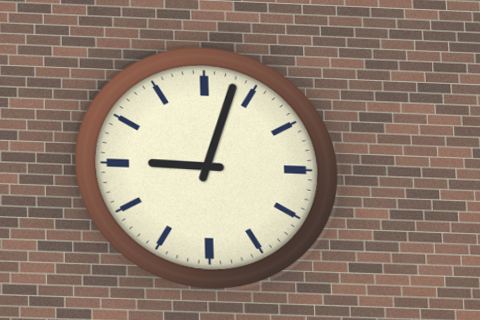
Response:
h=9 m=3
